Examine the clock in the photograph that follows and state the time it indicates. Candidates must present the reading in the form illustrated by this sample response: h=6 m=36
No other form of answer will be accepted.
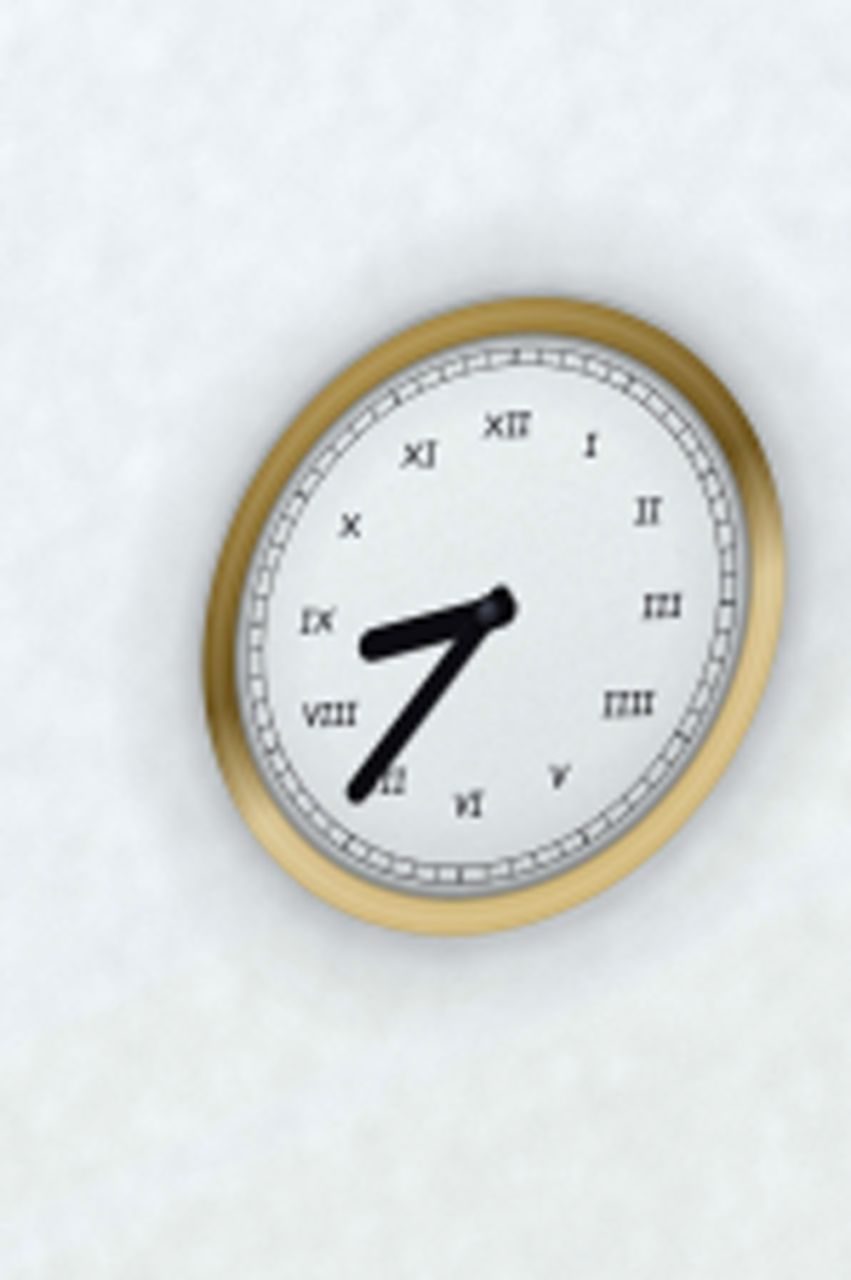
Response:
h=8 m=36
